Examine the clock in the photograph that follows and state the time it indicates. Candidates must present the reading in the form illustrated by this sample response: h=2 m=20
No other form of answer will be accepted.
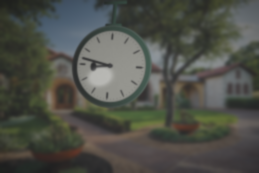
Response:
h=8 m=47
